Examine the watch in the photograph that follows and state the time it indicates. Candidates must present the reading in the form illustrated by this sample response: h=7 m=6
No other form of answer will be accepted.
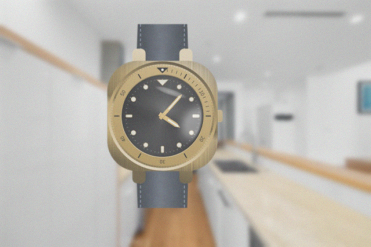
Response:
h=4 m=7
